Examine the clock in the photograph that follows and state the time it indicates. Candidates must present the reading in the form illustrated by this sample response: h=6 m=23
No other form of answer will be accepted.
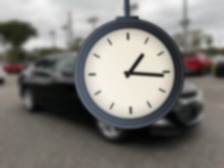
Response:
h=1 m=16
